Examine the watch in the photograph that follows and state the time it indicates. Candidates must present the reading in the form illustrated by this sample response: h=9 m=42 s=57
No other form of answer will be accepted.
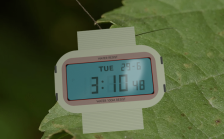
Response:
h=3 m=10 s=48
